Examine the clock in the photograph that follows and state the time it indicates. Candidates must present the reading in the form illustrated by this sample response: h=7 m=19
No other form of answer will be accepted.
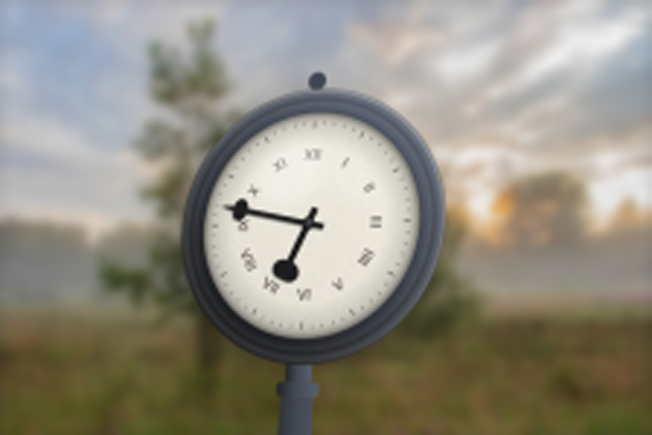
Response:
h=6 m=47
